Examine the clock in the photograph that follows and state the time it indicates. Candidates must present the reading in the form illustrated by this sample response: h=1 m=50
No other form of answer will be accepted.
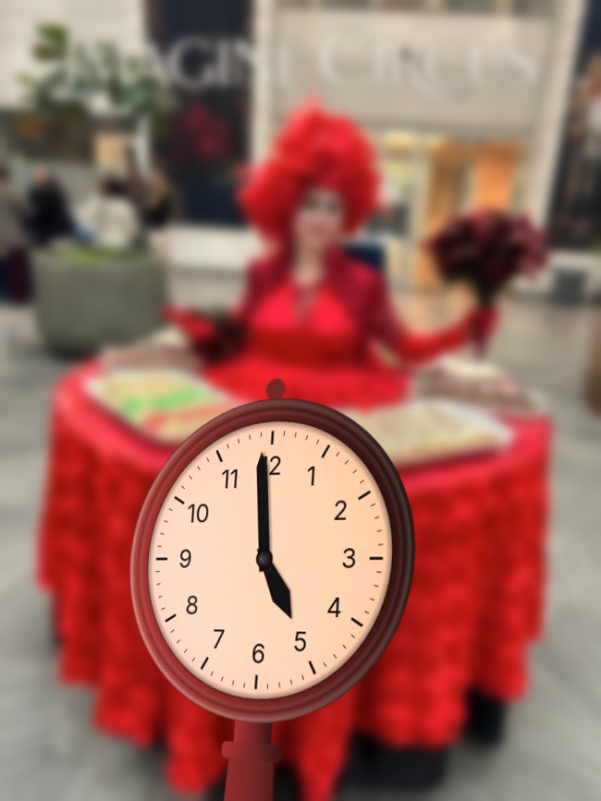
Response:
h=4 m=59
